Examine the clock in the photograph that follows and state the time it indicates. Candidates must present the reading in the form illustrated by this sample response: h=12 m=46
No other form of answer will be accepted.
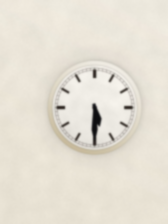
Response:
h=5 m=30
